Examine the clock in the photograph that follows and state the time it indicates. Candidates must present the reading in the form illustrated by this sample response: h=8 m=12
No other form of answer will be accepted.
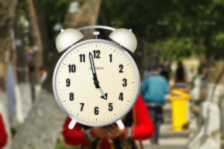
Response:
h=4 m=58
